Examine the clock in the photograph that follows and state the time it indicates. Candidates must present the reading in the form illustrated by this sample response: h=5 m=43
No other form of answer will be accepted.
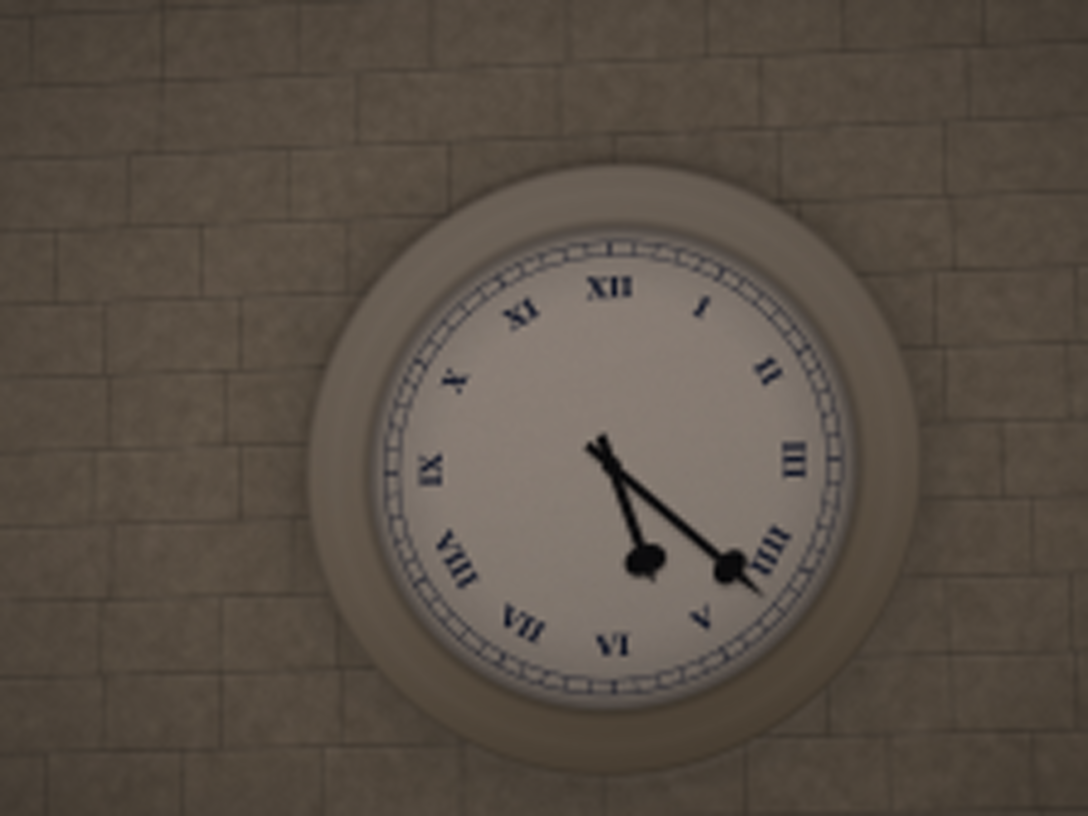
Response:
h=5 m=22
